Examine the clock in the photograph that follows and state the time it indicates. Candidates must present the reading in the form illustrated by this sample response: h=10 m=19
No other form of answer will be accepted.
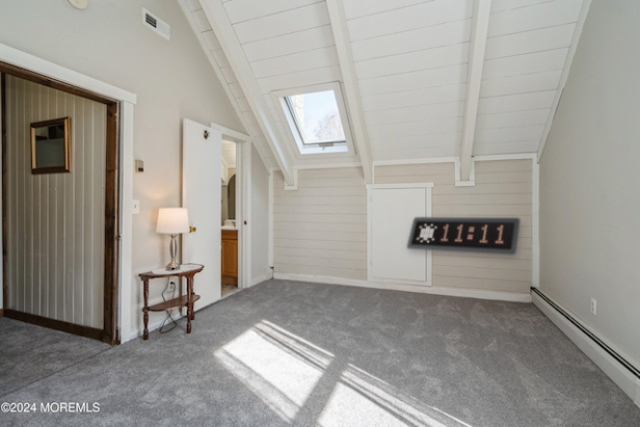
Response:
h=11 m=11
